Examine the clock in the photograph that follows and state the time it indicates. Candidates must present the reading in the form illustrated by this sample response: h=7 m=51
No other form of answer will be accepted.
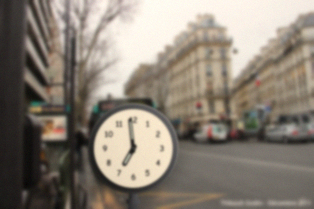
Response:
h=6 m=59
